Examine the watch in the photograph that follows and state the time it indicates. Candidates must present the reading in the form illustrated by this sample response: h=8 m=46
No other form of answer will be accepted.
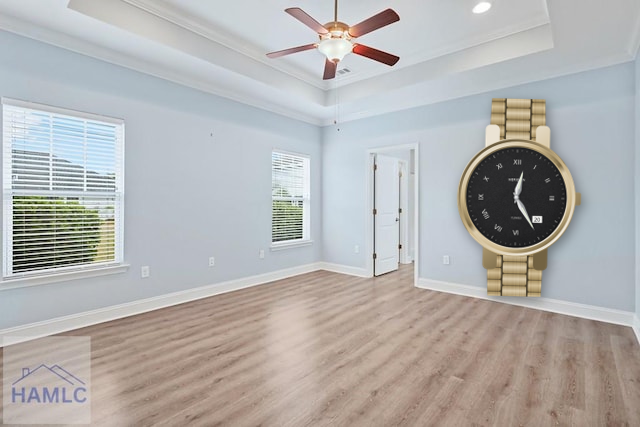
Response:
h=12 m=25
